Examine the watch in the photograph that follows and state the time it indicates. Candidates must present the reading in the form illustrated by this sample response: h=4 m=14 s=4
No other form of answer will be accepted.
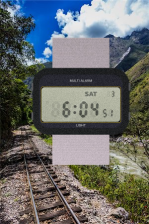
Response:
h=6 m=4 s=51
